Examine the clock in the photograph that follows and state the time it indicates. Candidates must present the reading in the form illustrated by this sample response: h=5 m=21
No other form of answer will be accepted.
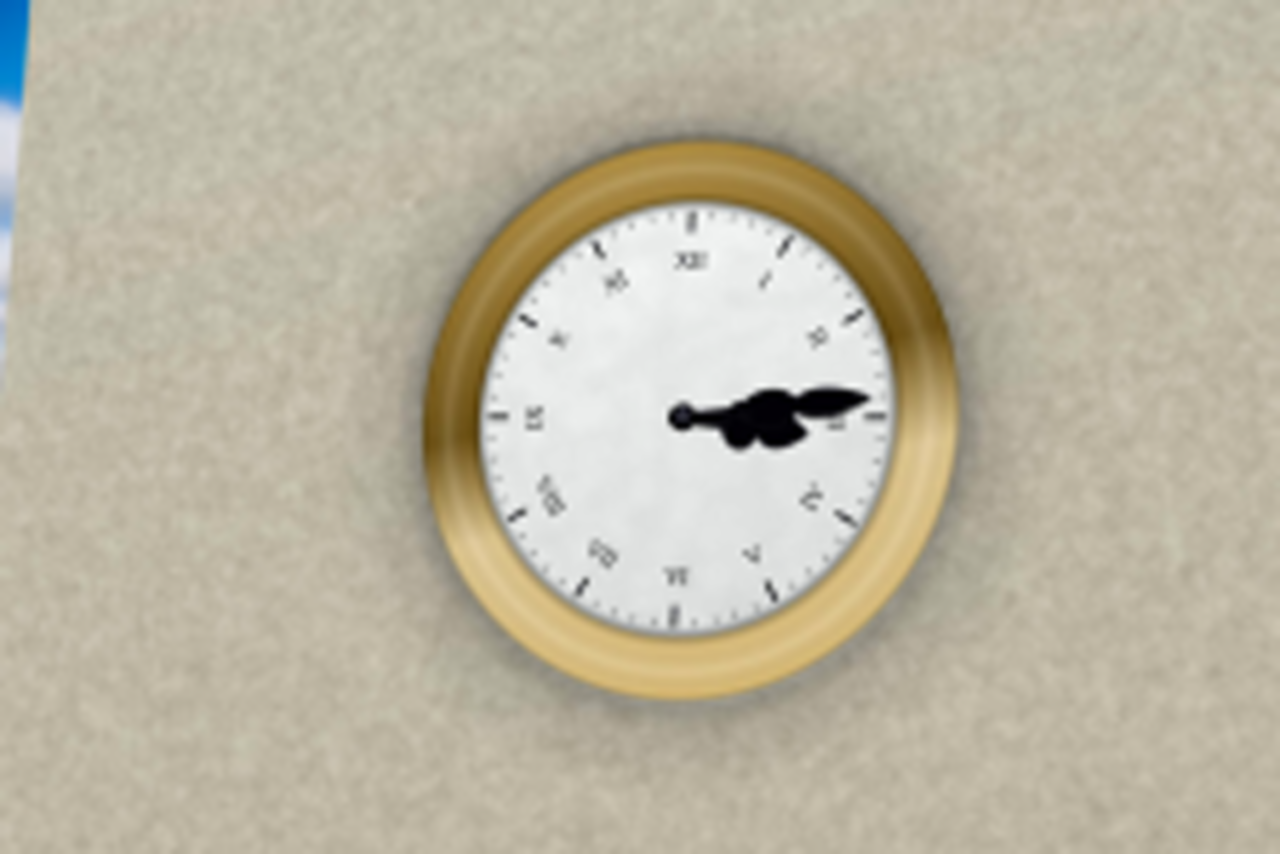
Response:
h=3 m=14
